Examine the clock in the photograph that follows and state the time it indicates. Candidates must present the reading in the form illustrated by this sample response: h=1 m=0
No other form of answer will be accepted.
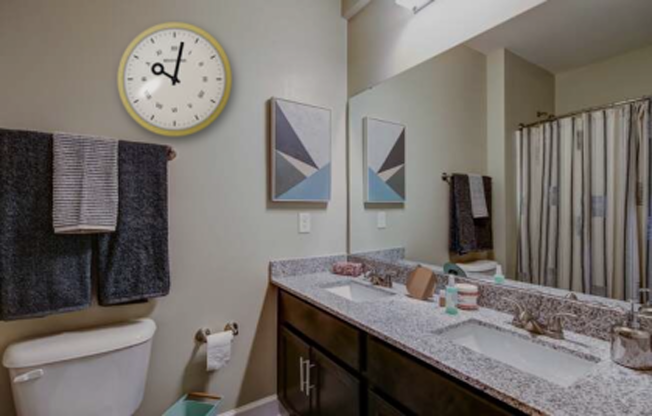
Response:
h=10 m=2
